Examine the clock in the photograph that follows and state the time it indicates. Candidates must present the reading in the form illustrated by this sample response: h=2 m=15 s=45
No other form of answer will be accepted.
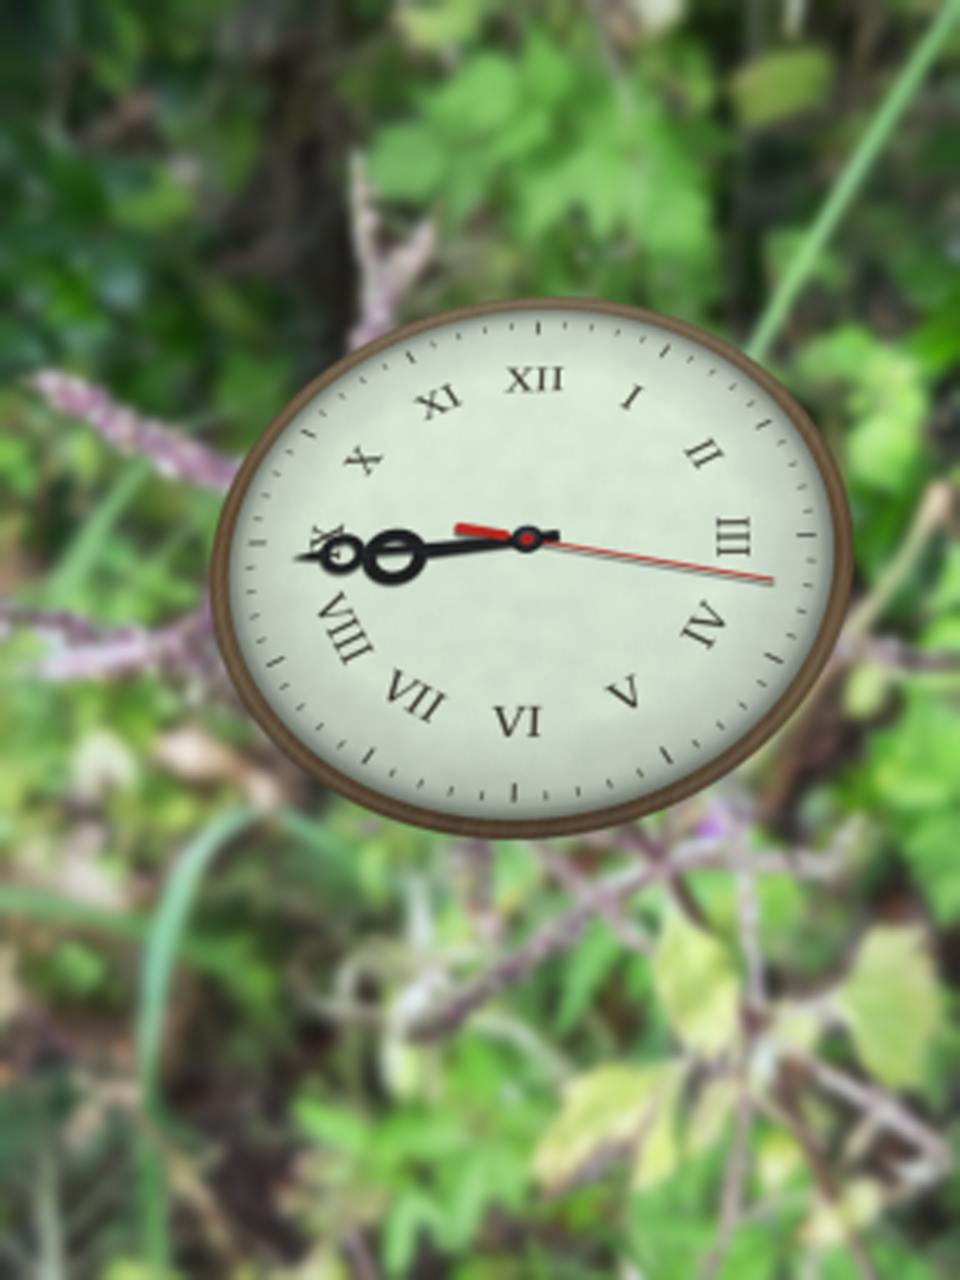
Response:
h=8 m=44 s=17
